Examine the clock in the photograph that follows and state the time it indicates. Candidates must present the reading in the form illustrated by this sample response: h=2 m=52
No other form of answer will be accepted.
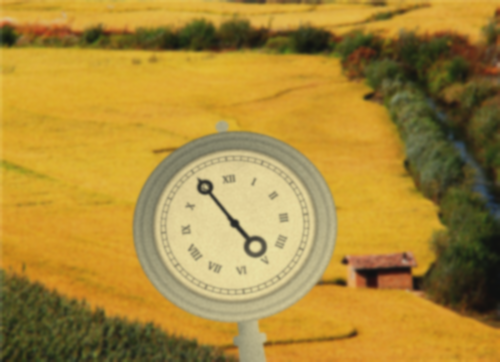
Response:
h=4 m=55
